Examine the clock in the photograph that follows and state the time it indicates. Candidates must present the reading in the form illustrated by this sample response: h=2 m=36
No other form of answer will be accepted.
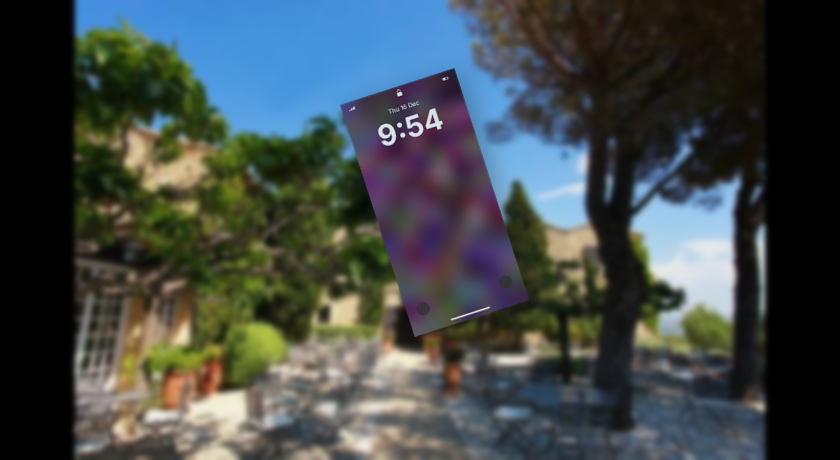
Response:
h=9 m=54
